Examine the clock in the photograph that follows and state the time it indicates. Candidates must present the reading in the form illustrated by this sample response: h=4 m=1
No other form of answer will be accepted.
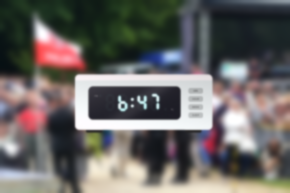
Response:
h=6 m=47
